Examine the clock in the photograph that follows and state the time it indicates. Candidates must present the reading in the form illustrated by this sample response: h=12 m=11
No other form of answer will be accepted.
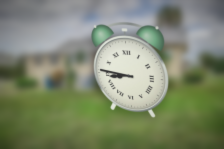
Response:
h=8 m=46
